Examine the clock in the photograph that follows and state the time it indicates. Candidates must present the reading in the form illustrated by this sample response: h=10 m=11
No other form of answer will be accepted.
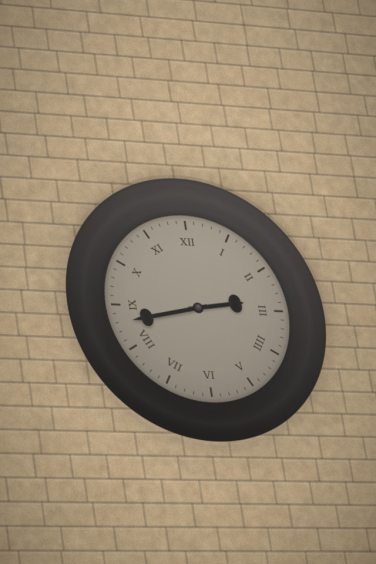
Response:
h=2 m=43
